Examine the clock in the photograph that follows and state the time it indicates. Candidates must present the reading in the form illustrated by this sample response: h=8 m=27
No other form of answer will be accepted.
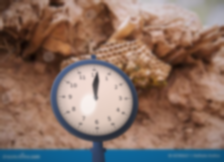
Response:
h=12 m=1
